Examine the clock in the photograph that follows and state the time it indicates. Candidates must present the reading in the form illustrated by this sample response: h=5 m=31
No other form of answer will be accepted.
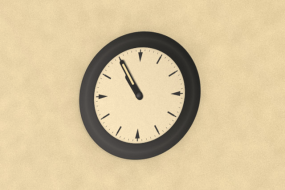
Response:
h=10 m=55
